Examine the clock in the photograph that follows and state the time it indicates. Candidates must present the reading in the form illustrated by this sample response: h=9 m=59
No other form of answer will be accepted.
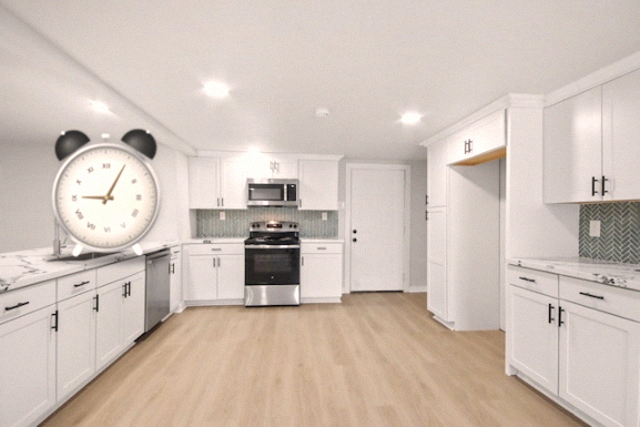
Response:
h=9 m=5
